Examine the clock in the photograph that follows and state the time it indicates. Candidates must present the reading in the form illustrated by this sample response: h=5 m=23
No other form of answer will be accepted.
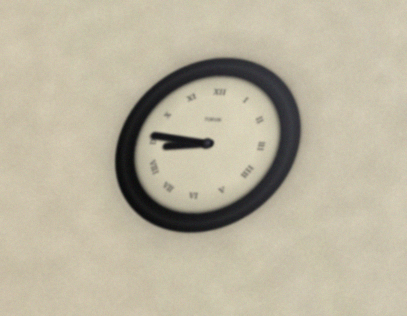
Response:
h=8 m=46
